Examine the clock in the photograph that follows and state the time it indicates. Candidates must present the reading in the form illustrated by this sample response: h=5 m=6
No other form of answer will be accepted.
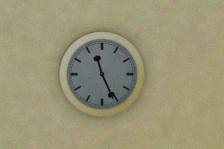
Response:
h=11 m=26
